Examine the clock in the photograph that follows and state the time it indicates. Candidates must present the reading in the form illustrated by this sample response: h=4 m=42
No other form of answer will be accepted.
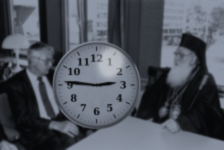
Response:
h=2 m=46
